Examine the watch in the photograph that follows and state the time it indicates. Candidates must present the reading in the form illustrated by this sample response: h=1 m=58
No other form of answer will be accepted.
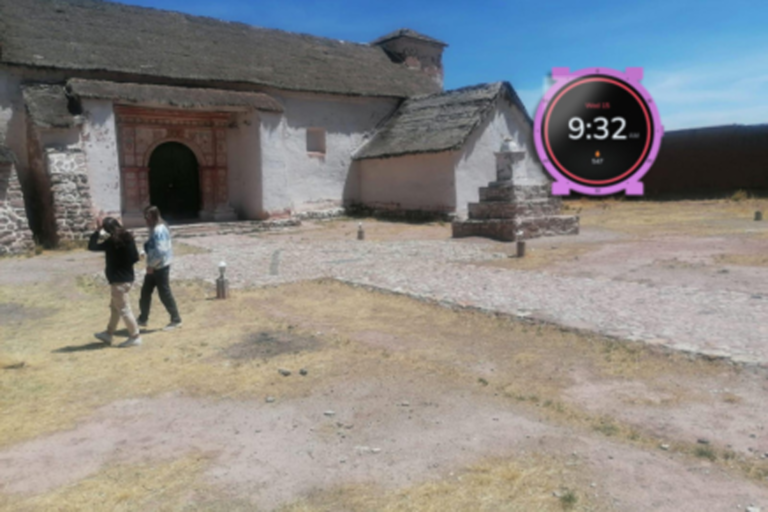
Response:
h=9 m=32
